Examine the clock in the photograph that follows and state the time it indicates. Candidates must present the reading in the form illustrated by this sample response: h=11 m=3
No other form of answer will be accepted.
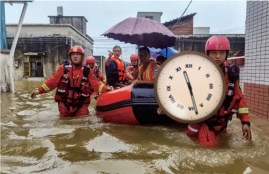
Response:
h=11 m=28
